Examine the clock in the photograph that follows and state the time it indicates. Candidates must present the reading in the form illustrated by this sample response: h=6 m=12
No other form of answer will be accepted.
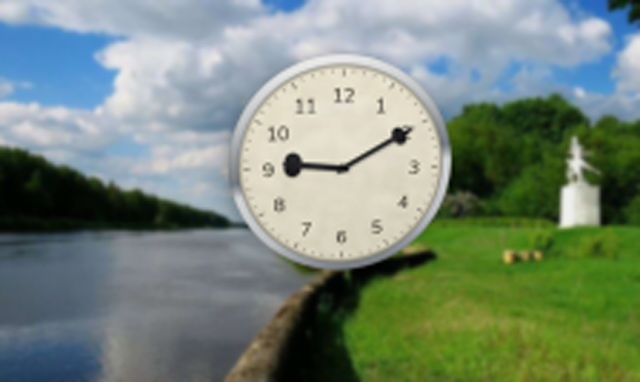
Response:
h=9 m=10
